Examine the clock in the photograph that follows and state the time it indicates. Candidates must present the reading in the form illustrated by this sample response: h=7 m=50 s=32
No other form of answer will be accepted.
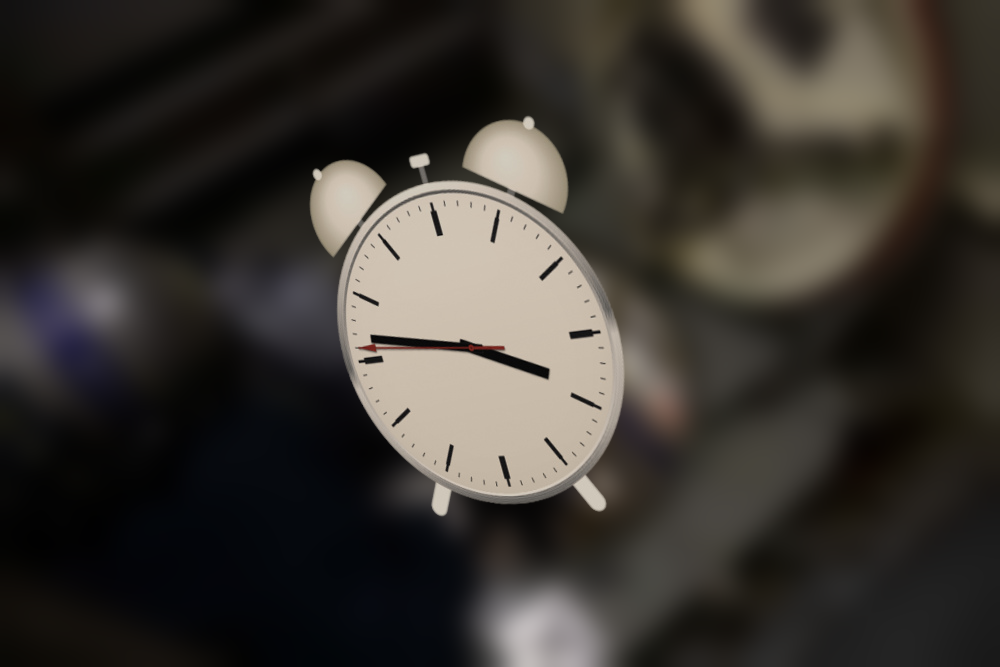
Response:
h=3 m=46 s=46
